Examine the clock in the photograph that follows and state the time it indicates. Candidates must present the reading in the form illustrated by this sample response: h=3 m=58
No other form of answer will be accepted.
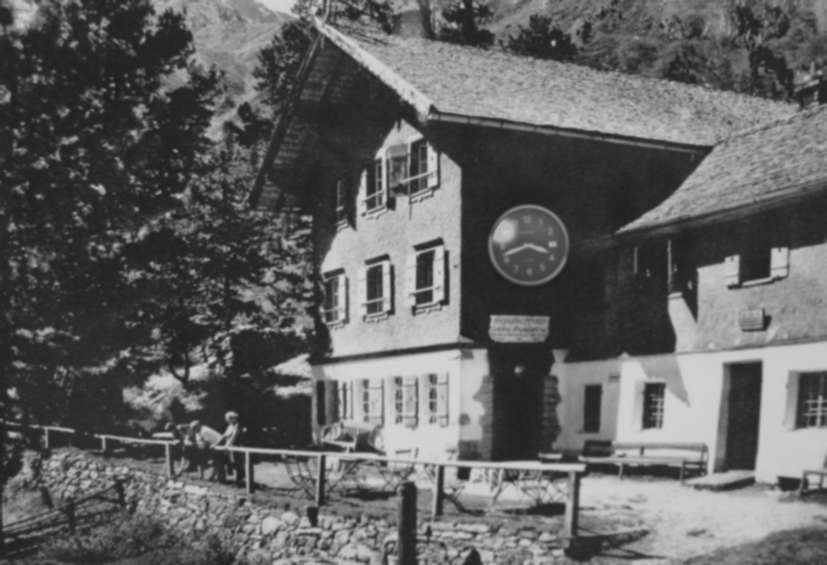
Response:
h=3 m=42
